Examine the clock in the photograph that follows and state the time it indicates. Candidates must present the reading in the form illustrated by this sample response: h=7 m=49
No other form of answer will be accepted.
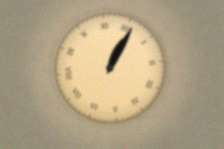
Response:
h=12 m=1
